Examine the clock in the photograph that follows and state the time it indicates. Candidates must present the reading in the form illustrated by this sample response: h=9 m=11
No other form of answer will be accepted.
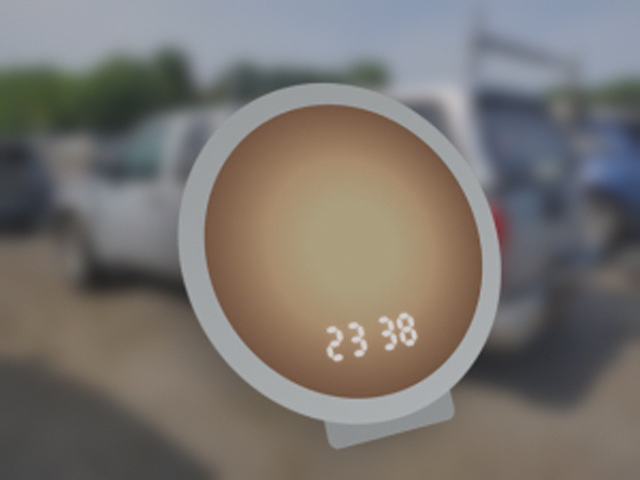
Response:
h=23 m=38
